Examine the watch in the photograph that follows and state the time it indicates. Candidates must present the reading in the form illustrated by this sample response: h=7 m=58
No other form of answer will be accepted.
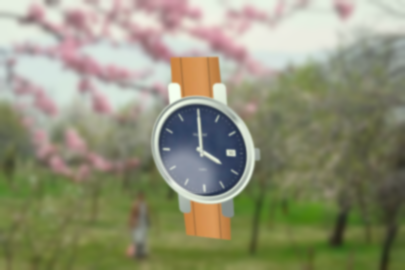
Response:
h=4 m=0
